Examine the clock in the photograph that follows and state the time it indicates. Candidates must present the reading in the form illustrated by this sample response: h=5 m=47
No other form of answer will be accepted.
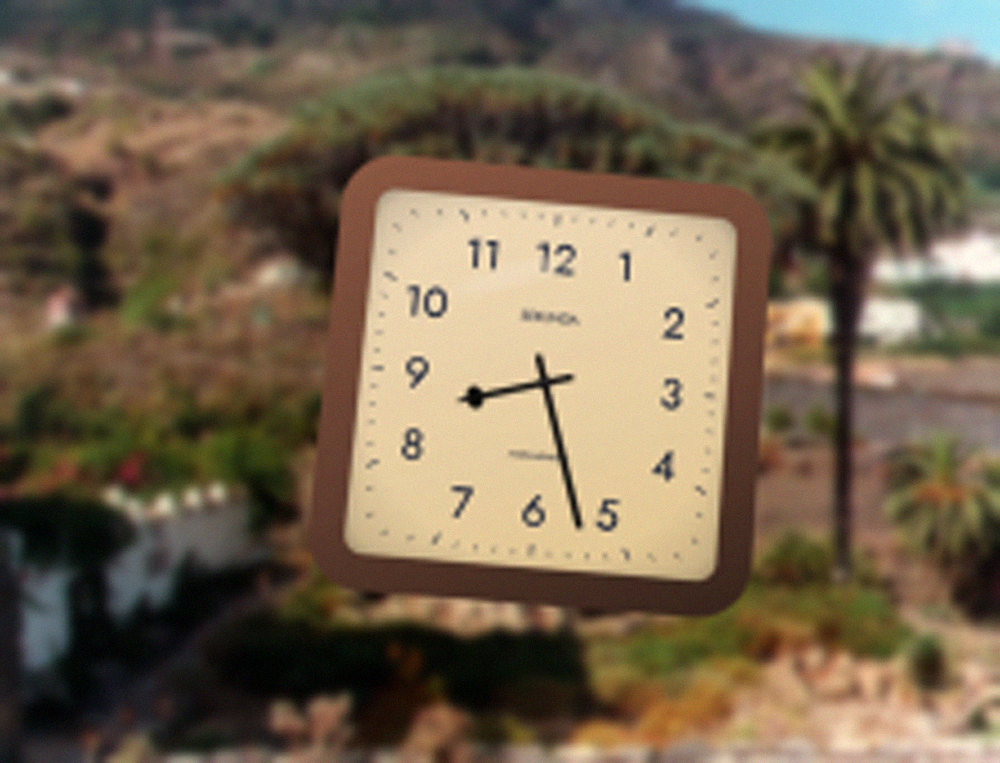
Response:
h=8 m=27
